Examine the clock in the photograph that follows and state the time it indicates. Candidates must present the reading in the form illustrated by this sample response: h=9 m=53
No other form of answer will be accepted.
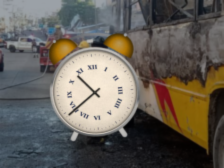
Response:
h=10 m=39
